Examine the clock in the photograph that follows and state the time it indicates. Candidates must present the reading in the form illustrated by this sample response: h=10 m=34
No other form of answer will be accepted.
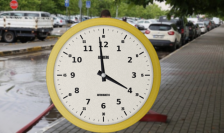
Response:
h=3 m=59
